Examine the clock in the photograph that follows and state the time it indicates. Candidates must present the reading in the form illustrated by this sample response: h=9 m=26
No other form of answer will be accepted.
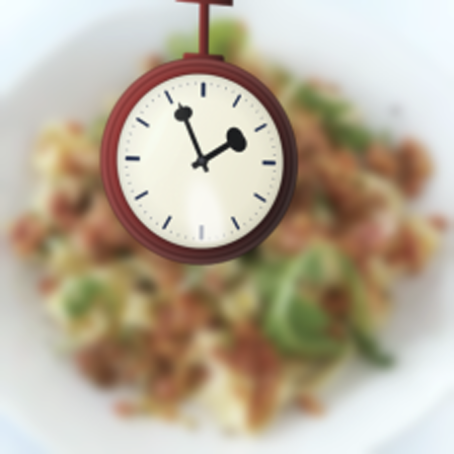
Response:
h=1 m=56
